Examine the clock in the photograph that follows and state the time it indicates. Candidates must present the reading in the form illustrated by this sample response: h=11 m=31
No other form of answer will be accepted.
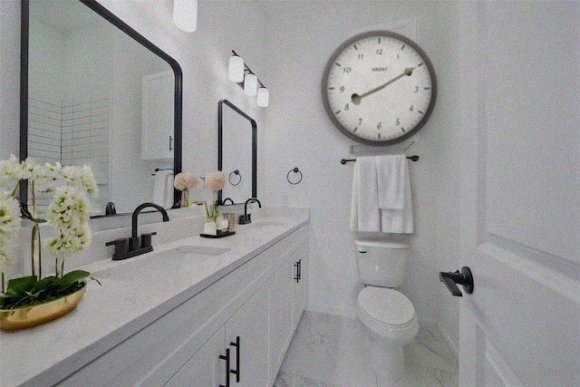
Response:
h=8 m=10
